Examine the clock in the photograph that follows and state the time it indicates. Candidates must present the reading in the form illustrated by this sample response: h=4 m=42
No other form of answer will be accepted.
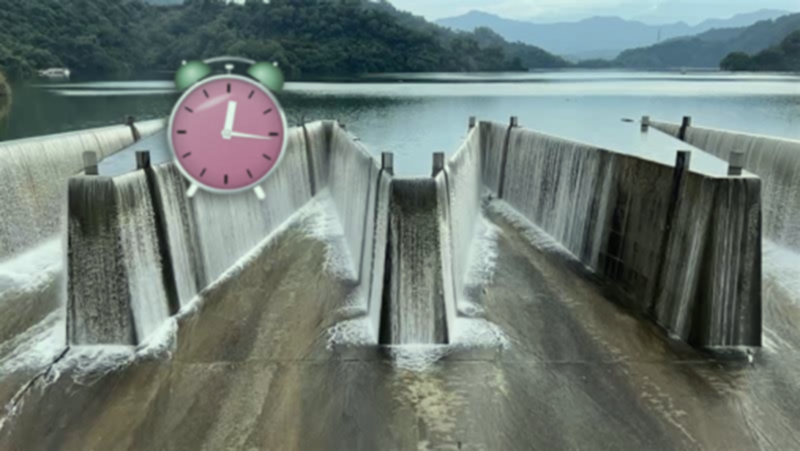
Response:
h=12 m=16
